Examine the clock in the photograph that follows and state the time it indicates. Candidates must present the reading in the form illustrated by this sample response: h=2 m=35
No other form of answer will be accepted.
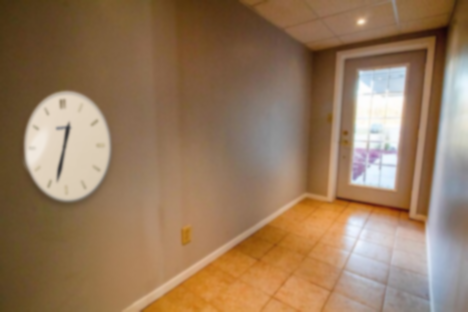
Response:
h=12 m=33
